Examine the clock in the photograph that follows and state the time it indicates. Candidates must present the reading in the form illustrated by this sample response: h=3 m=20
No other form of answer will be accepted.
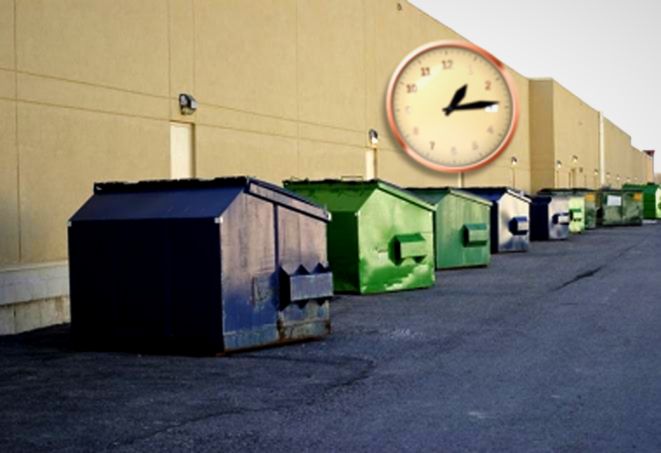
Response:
h=1 m=14
